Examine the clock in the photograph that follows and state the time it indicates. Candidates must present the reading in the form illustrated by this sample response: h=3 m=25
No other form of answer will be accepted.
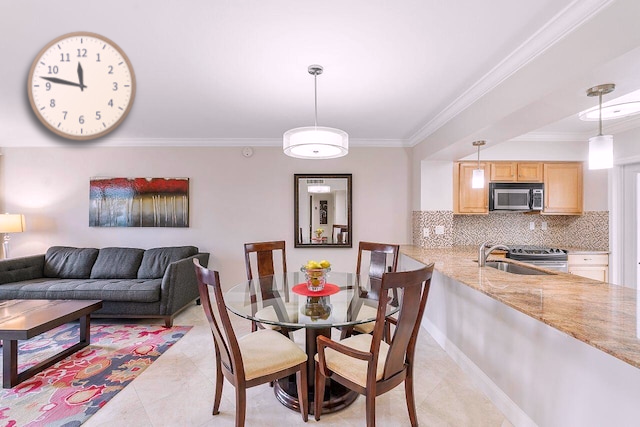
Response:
h=11 m=47
